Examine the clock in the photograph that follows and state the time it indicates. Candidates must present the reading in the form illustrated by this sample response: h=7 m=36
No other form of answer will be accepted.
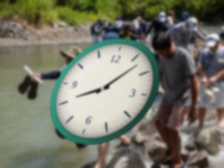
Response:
h=8 m=7
